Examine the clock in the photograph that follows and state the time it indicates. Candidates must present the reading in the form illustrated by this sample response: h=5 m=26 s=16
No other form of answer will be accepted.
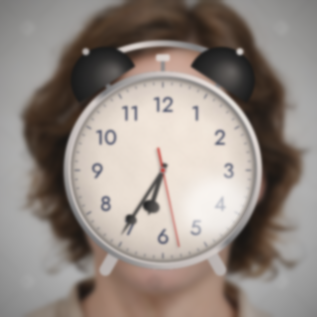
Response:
h=6 m=35 s=28
